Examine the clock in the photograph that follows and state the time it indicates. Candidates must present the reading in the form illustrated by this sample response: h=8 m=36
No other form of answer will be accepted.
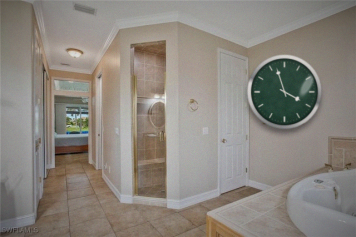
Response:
h=3 m=57
